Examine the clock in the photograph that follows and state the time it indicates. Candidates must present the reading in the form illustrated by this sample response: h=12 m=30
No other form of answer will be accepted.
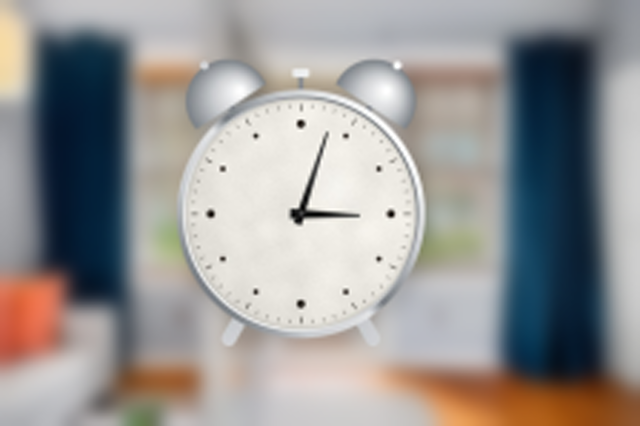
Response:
h=3 m=3
